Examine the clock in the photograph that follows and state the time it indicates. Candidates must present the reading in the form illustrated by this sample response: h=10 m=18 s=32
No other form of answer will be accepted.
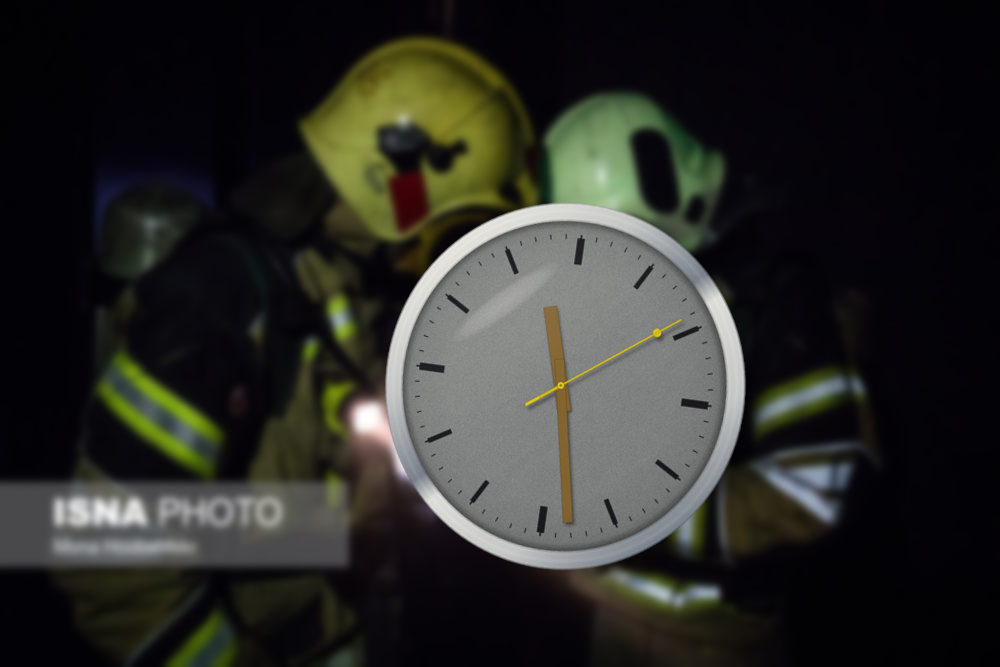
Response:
h=11 m=28 s=9
